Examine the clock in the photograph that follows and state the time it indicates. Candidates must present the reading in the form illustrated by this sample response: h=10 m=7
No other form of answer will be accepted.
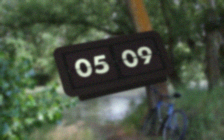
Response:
h=5 m=9
